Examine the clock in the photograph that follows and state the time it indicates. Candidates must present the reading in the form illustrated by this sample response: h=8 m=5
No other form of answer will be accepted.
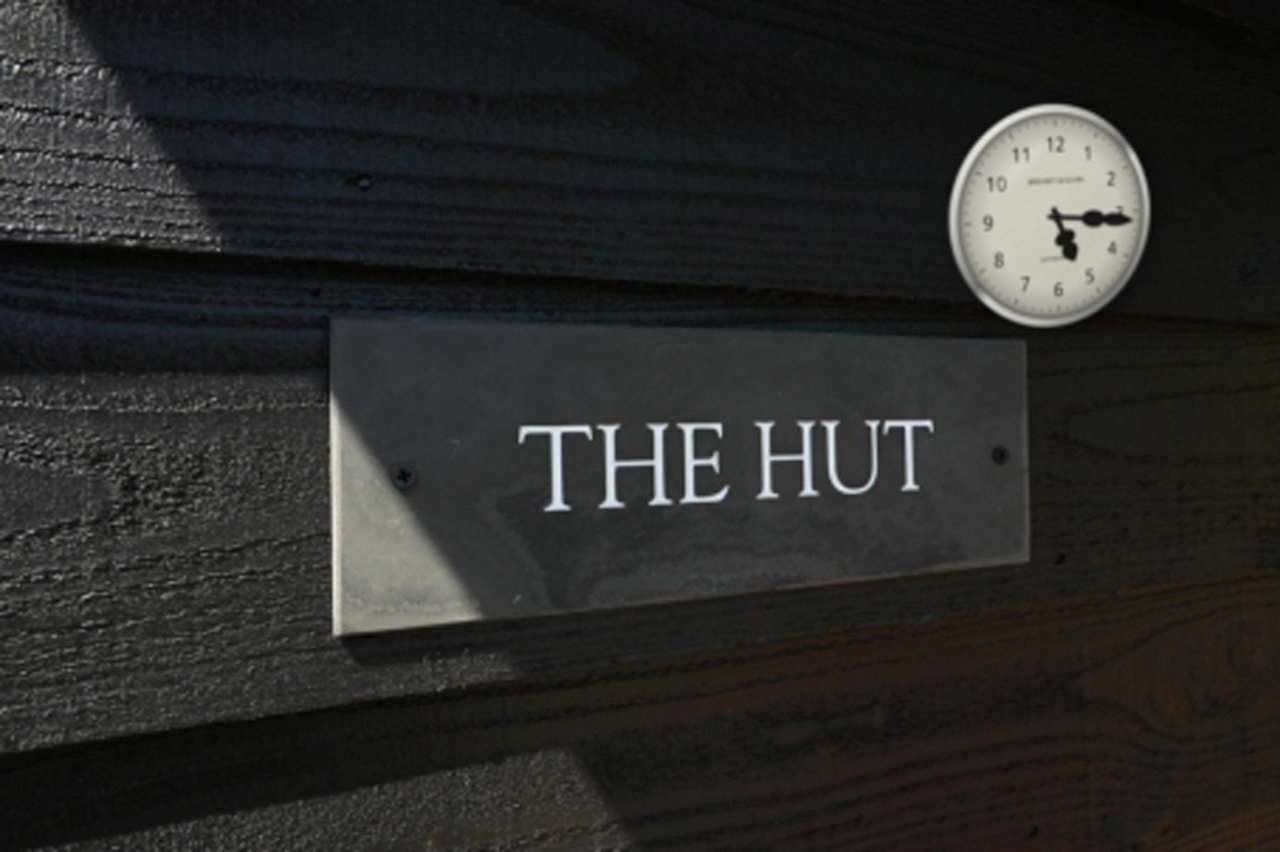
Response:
h=5 m=16
